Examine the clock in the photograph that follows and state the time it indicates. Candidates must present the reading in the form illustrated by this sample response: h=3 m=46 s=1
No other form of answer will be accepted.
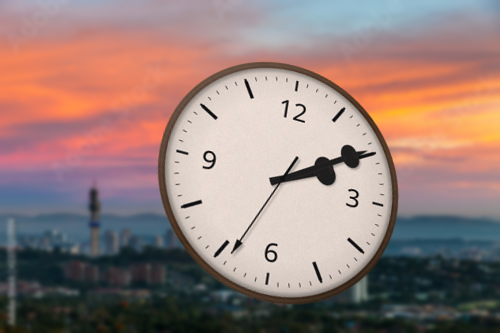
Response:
h=2 m=9 s=34
